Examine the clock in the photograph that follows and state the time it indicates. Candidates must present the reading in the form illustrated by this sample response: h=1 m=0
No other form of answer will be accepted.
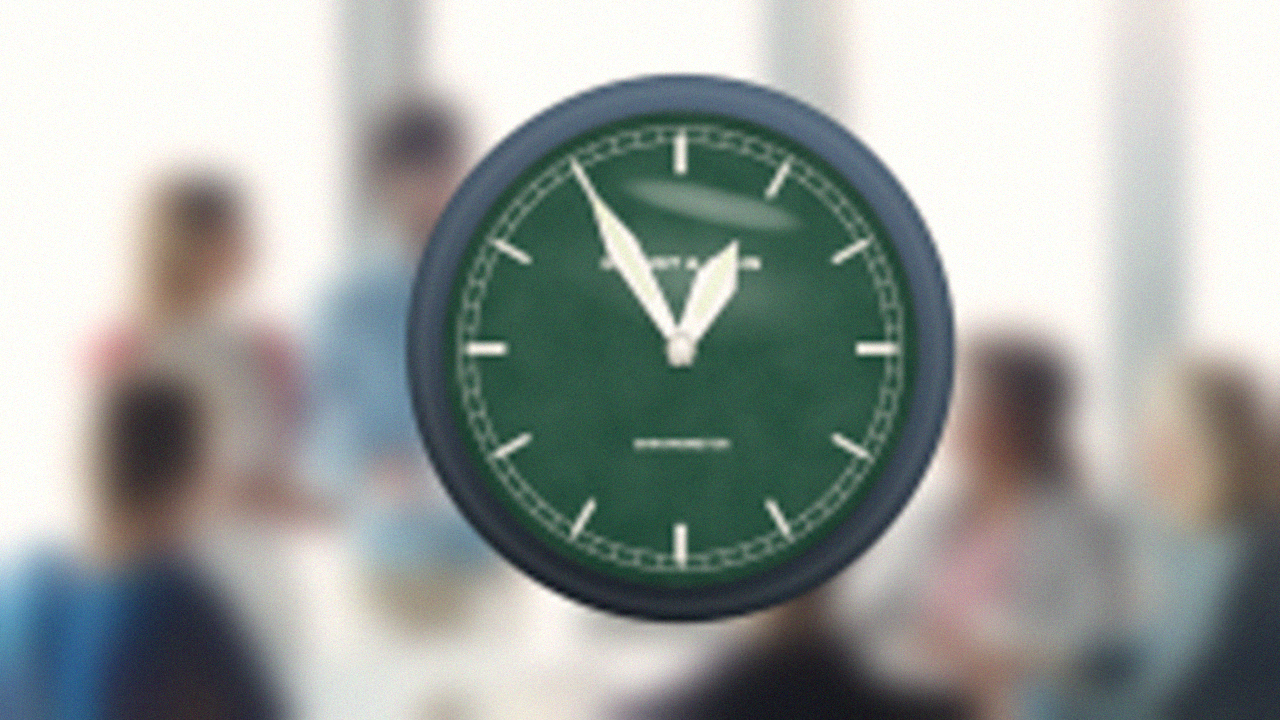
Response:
h=12 m=55
